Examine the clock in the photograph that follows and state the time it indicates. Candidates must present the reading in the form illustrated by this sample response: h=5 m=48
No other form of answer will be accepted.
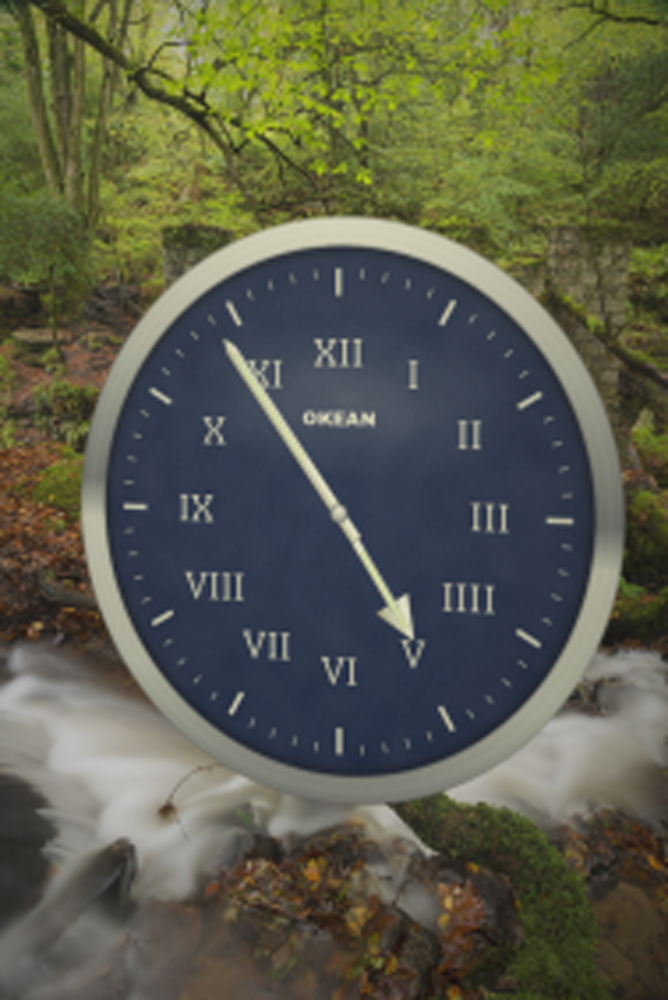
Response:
h=4 m=54
